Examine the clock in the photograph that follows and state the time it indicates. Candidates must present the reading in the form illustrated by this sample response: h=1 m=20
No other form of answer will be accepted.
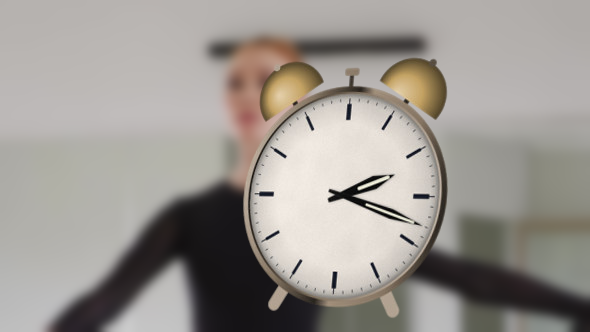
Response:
h=2 m=18
